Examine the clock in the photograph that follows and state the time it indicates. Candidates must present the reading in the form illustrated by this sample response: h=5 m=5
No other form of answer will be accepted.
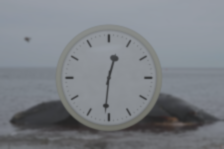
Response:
h=12 m=31
